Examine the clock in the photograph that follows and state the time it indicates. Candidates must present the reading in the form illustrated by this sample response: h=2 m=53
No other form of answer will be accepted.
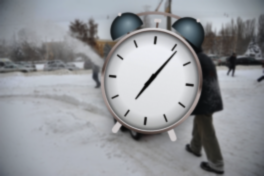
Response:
h=7 m=6
